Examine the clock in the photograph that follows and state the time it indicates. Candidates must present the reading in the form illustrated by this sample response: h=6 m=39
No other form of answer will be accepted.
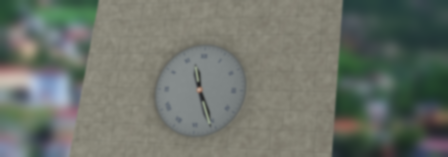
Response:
h=11 m=26
